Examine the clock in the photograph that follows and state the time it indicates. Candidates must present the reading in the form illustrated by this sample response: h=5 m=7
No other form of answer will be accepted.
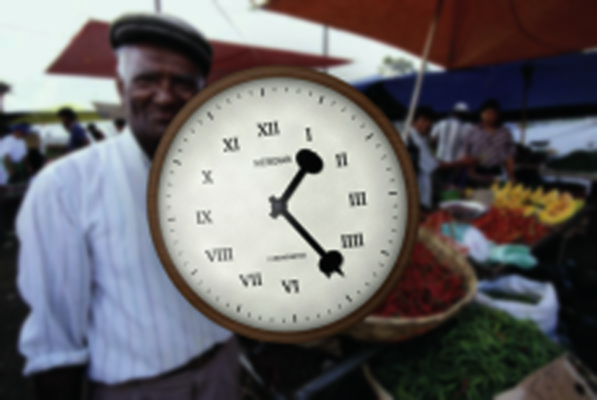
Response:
h=1 m=24
